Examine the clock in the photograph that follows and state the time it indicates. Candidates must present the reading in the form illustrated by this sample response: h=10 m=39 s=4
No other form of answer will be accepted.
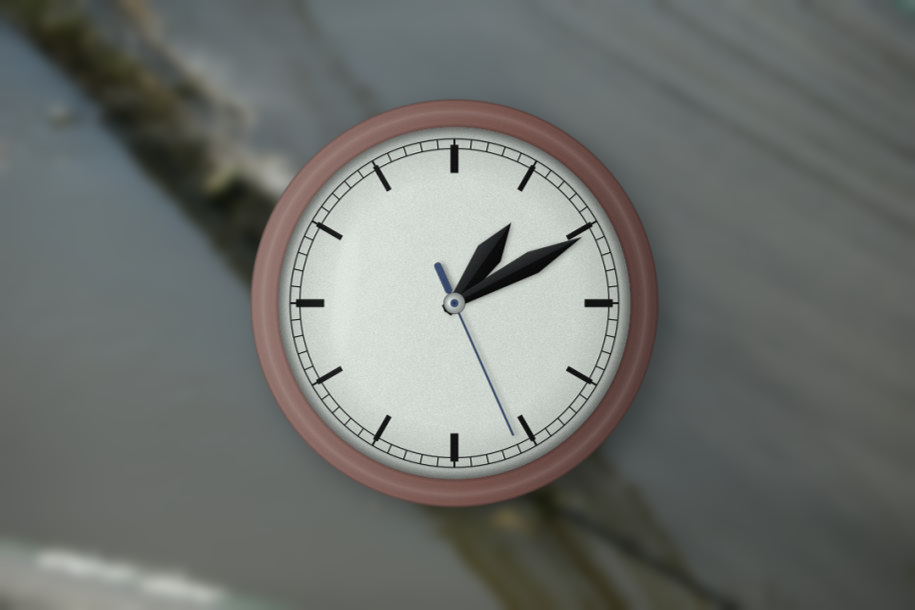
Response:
h=1 m=10 s=26
